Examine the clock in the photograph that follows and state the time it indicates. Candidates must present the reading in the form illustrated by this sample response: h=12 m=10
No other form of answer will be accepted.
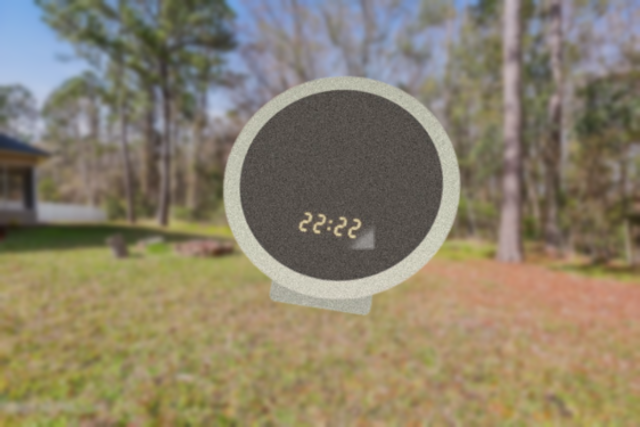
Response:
h=22 m=22
